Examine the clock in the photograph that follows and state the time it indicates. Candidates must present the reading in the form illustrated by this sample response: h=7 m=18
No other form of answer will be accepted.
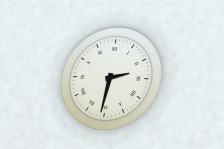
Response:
h=2 m=31
